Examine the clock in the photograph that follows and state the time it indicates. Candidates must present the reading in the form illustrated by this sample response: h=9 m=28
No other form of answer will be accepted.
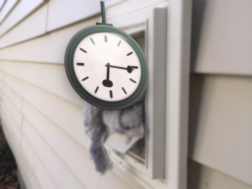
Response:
h=6 m=16
